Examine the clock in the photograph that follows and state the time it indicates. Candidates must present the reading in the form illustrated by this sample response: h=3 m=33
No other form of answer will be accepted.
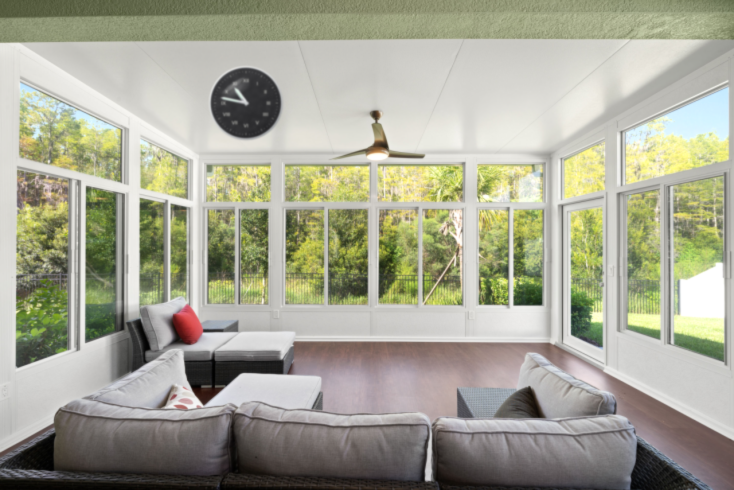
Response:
h=10 m=47
